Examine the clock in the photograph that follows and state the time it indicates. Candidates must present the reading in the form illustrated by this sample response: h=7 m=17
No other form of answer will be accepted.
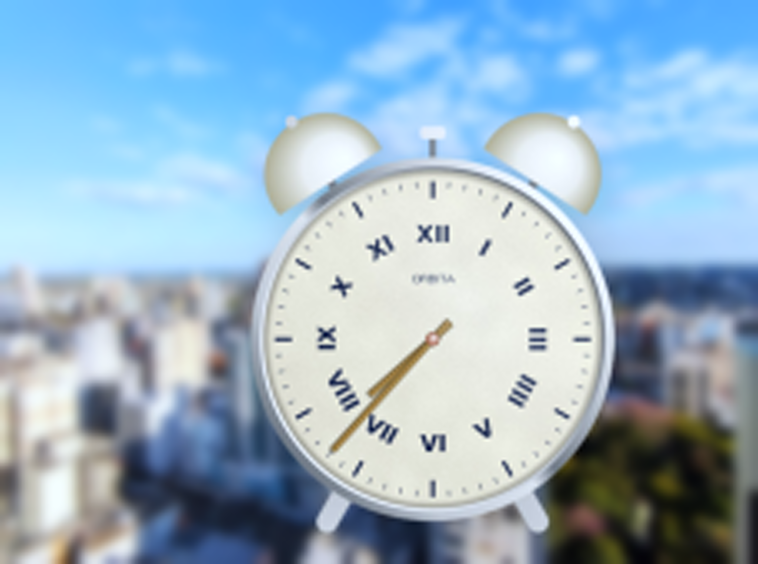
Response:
h=7 m=37
